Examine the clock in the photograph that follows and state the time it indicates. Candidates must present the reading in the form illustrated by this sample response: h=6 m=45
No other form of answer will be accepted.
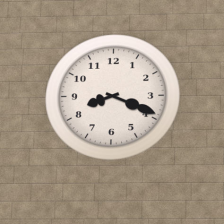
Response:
h=8 m=19
